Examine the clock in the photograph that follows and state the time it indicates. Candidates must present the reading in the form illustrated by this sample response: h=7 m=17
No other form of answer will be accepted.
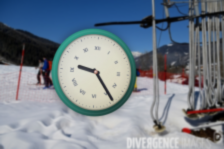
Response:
h=9 m=24
